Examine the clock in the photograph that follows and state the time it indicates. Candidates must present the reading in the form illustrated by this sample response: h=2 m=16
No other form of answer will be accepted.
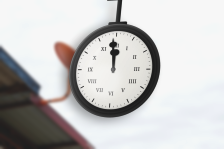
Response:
h=11 m=59
